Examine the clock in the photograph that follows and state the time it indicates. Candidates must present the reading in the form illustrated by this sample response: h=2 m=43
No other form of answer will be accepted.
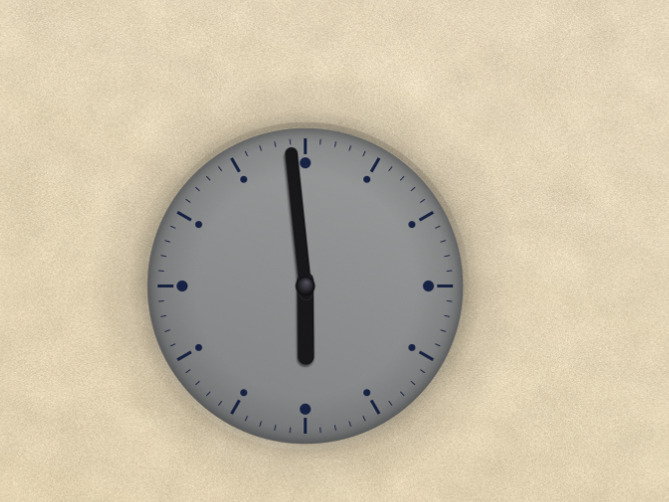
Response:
h=5 m=59
